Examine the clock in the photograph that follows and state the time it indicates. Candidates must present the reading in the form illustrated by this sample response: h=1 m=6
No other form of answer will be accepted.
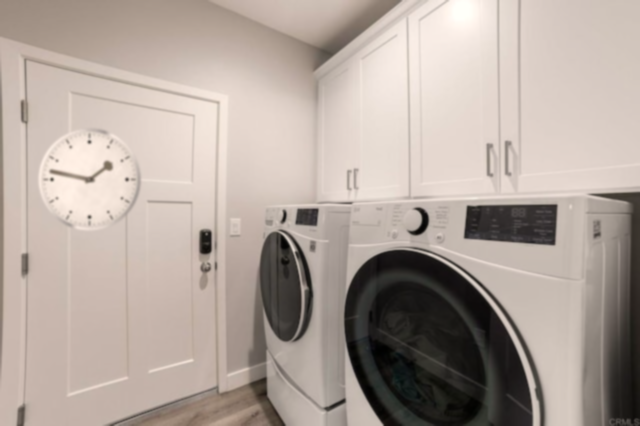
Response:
h=1 m=47
